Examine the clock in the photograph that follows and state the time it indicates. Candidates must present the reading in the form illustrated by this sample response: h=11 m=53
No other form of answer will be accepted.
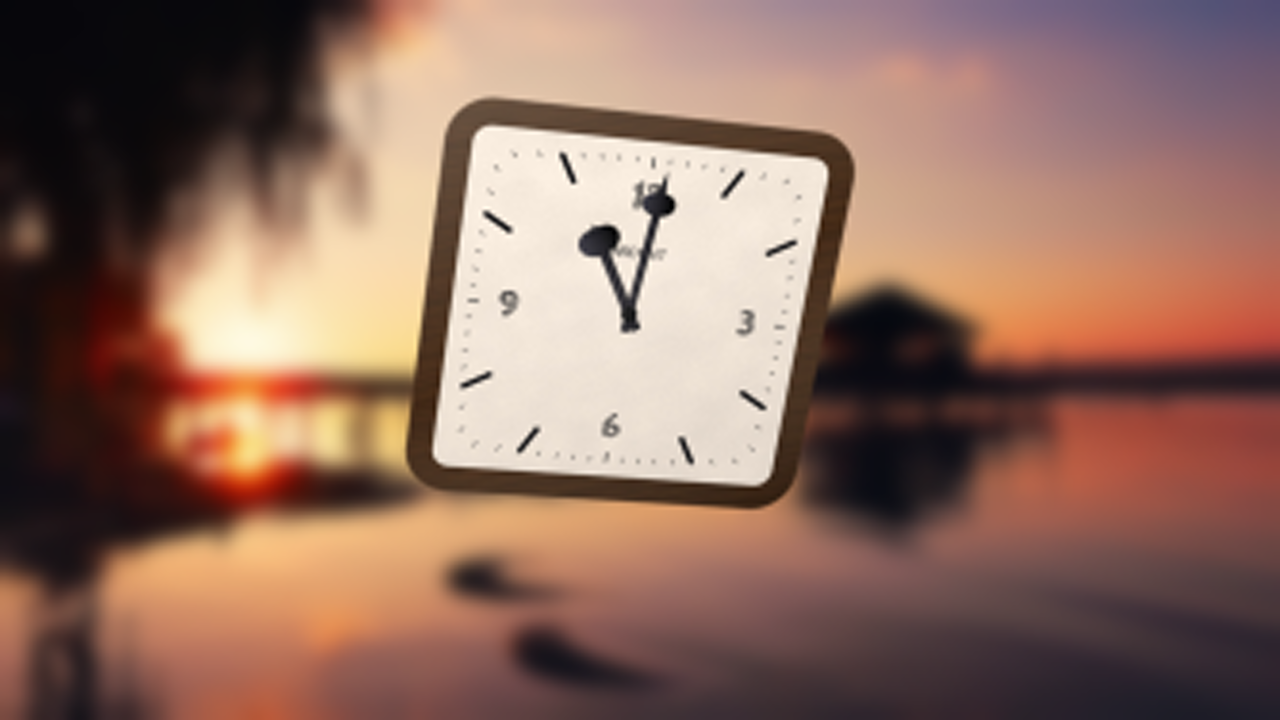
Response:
h=11 m=1
